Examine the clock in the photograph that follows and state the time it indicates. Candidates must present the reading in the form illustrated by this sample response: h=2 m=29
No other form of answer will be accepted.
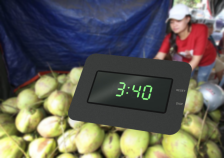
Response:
h=3 m=40
